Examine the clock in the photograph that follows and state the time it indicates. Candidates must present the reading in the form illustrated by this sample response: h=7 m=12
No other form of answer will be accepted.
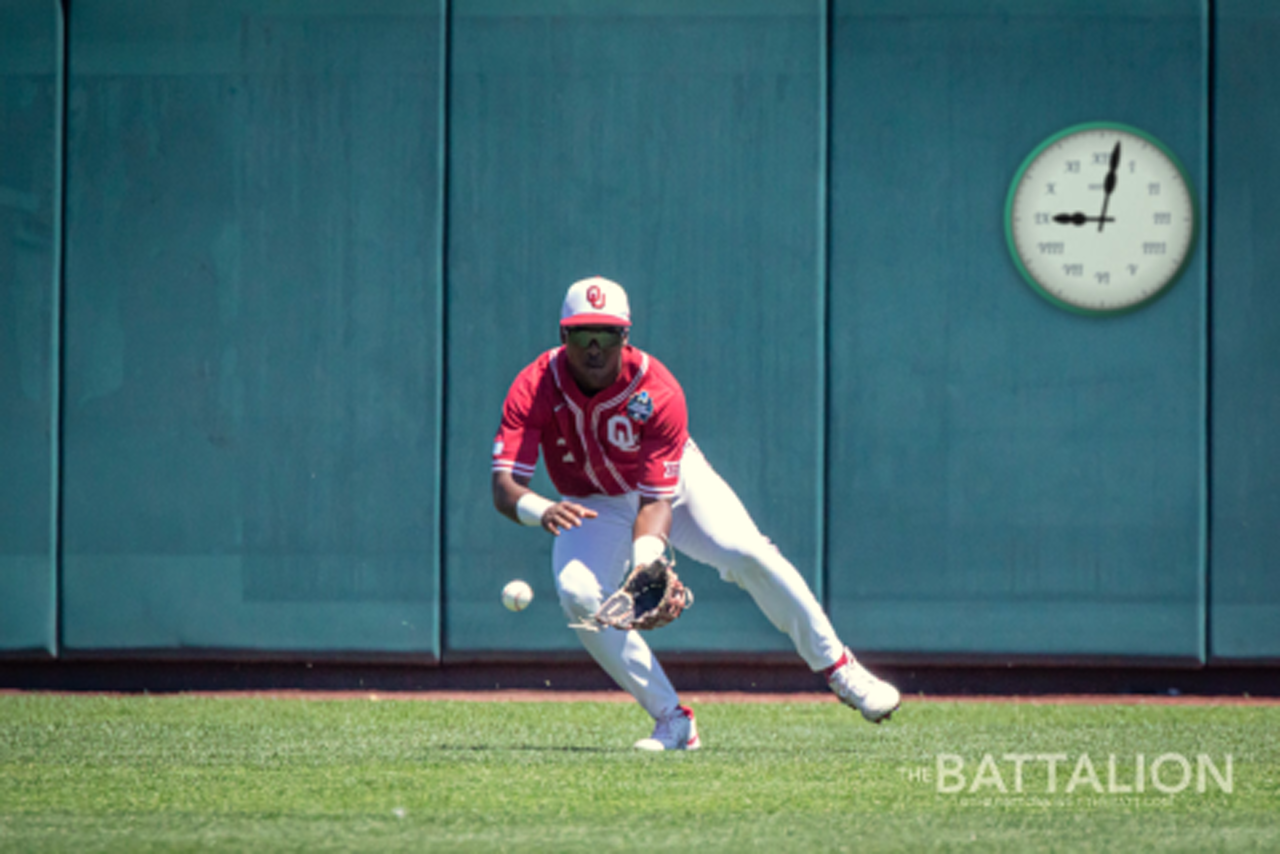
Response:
h=9 m=2
